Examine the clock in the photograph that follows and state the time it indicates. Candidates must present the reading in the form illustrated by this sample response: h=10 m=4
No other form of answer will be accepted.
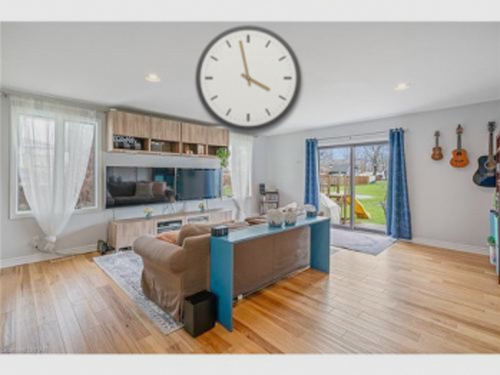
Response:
h=3 m=58
